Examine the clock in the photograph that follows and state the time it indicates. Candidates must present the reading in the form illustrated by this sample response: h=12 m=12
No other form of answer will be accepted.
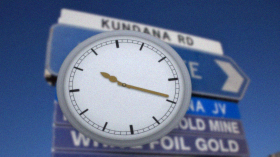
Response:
h=10 m=19
